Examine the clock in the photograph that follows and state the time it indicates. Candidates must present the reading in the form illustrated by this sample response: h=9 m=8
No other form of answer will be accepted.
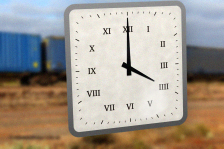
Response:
h=4 m=0
